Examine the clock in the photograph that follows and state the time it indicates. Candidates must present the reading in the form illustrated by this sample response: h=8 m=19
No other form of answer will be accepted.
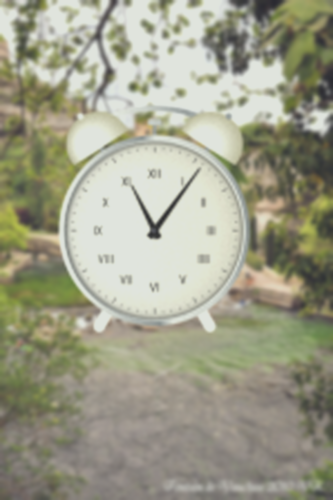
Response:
h=11 m=6
